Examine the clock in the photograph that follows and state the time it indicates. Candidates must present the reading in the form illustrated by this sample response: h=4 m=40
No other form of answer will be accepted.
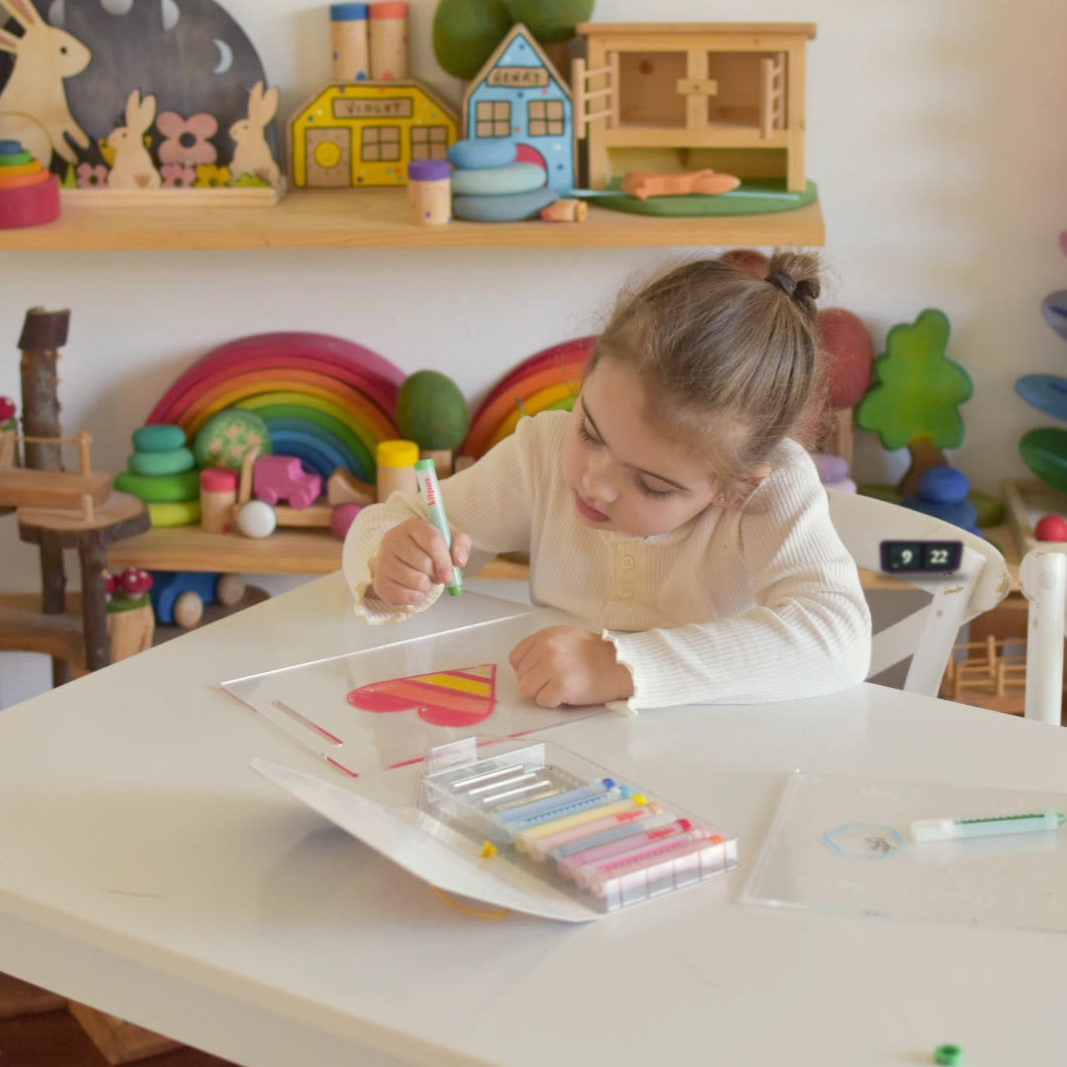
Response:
h=9 m=22
